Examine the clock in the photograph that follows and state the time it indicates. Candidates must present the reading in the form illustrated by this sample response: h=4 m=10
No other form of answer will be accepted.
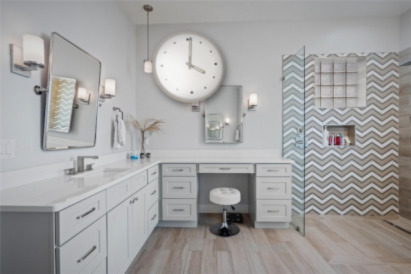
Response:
h=4 m=1
